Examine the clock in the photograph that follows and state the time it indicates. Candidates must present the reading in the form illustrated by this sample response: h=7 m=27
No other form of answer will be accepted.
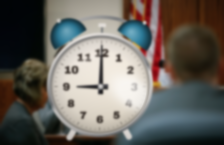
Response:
h=9 m=0
